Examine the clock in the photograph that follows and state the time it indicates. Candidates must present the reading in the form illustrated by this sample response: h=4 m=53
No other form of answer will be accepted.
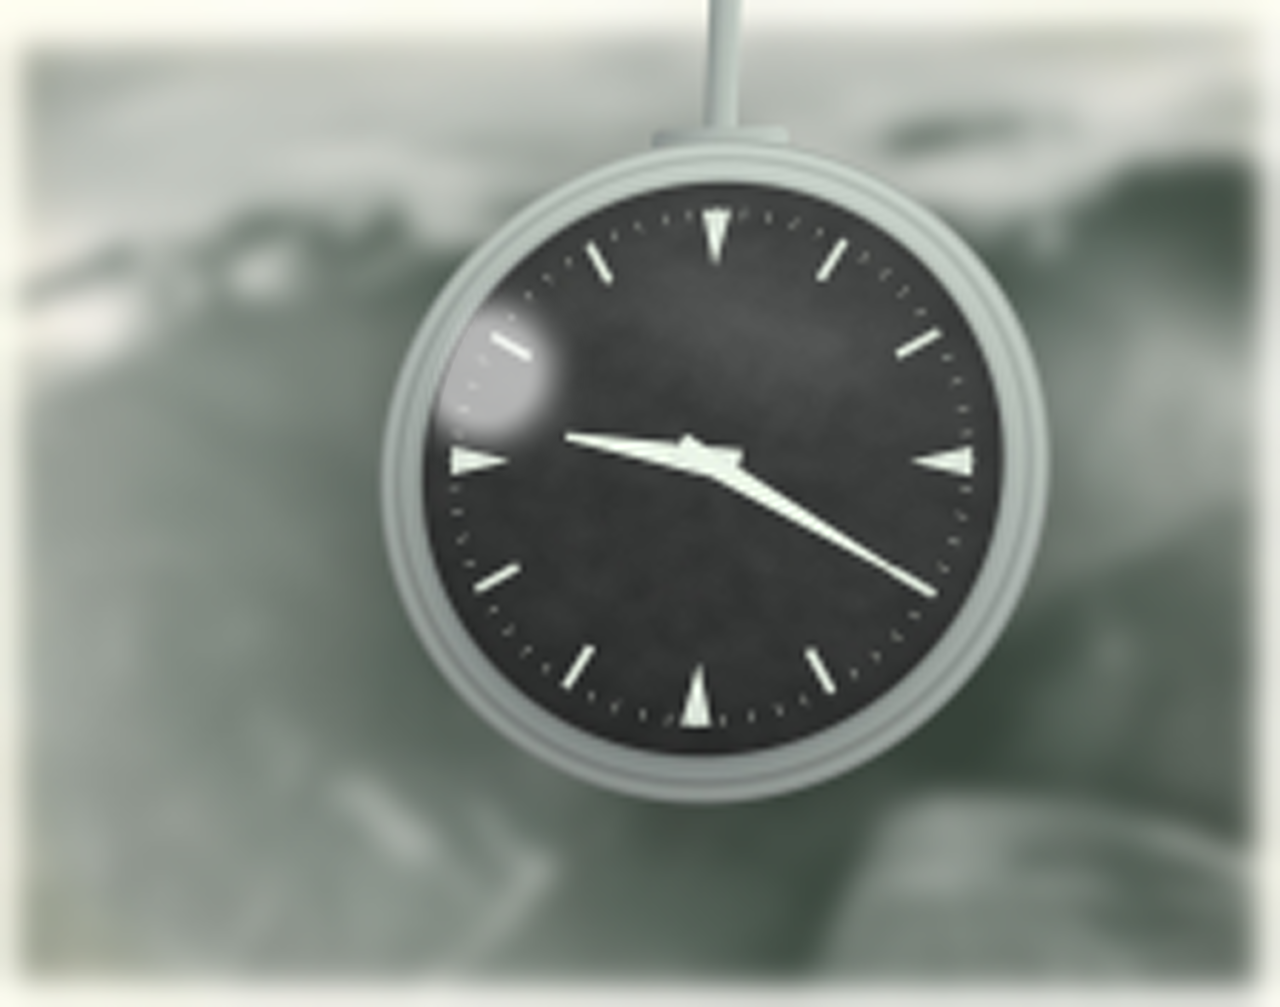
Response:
h=9 m=20
